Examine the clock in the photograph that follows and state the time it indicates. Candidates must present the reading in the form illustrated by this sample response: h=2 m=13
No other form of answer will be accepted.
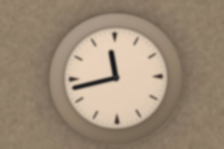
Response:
h=11 m=43
